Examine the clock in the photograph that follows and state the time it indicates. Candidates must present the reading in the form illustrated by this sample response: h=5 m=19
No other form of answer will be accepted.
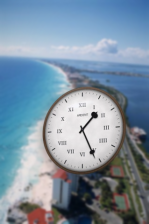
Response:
h=1 m=26
